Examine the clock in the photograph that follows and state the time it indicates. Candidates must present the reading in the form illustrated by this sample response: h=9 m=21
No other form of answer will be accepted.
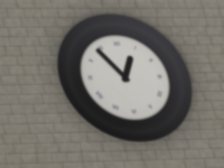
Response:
h=12 m=54
